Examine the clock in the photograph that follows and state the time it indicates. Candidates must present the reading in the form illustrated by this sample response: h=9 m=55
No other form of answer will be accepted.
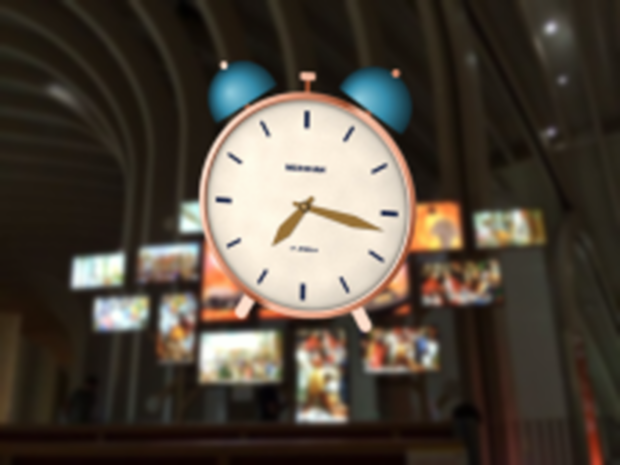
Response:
h=7 m=17
